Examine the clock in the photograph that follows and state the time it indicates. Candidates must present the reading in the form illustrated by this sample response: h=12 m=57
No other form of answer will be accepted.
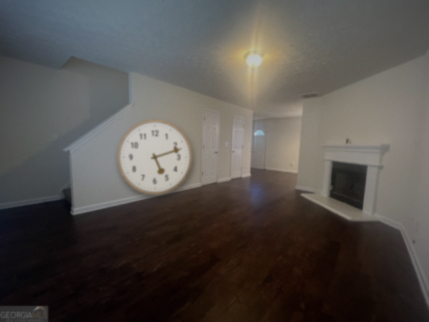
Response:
h=5 m=12
